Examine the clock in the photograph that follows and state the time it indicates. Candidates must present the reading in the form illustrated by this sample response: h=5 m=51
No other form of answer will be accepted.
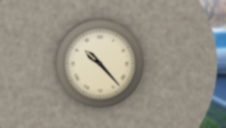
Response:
h=10 m=23
